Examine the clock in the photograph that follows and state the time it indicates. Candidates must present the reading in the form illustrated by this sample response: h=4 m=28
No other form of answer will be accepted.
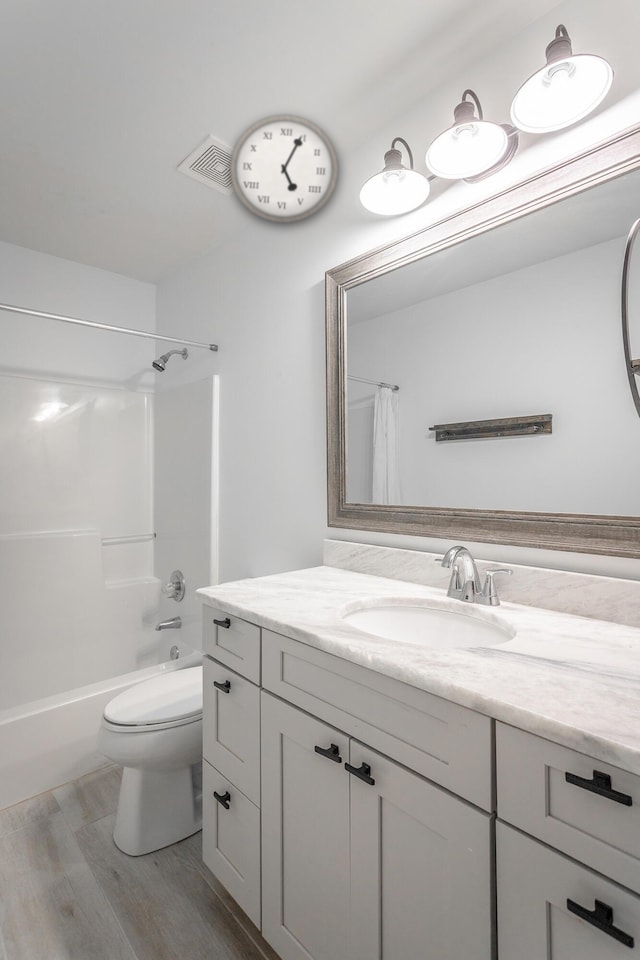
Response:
h=5 m=4
